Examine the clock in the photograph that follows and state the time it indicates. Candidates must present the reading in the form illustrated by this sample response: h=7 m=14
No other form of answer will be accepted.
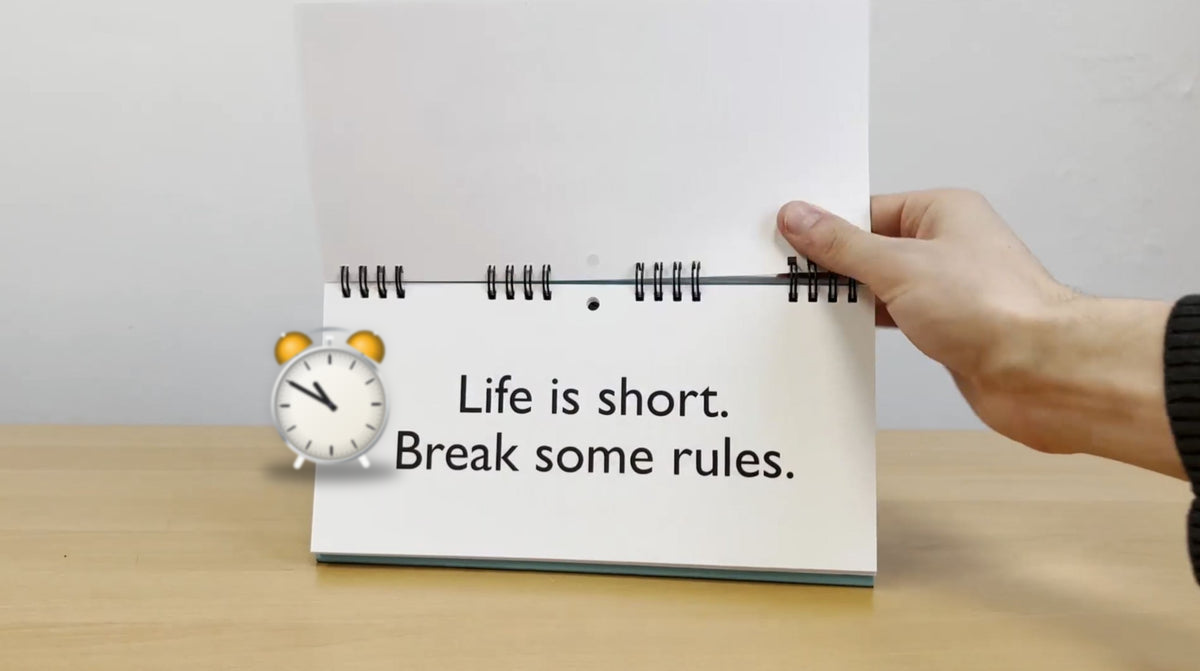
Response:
h=10 m=50
